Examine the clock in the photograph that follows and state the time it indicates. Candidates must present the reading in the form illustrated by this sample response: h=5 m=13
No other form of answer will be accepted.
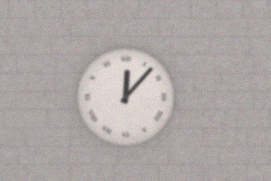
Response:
h=12 m=7
